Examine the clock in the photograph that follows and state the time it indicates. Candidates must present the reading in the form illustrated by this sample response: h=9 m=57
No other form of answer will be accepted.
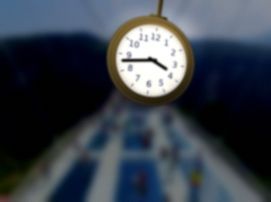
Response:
h=3 m=43
